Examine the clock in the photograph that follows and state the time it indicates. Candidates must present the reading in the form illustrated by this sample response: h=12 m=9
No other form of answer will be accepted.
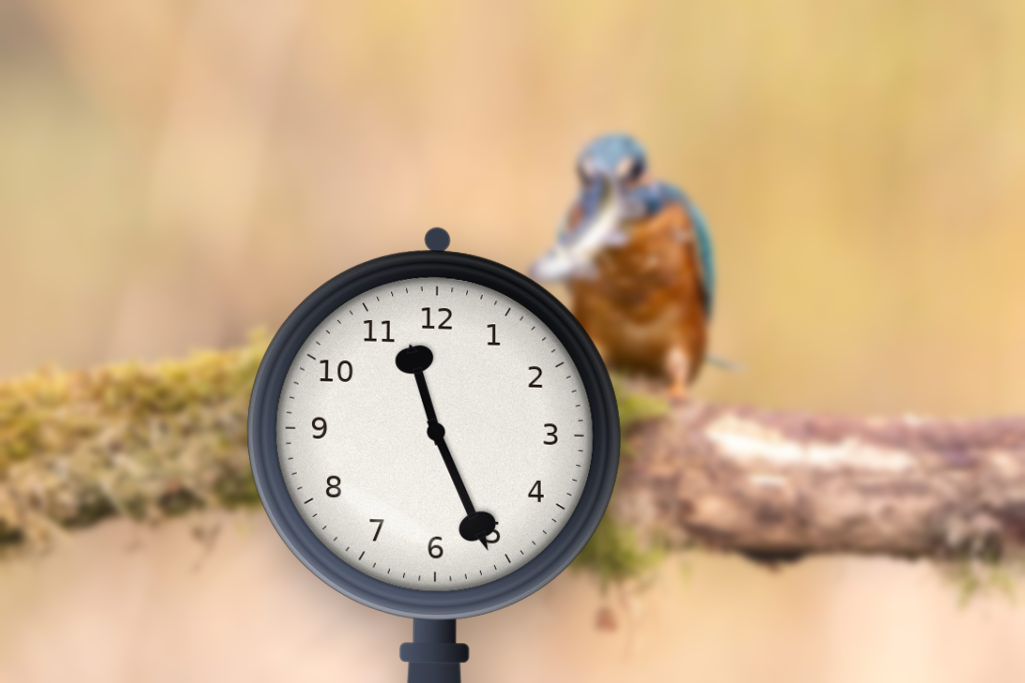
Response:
h=11 m=26
